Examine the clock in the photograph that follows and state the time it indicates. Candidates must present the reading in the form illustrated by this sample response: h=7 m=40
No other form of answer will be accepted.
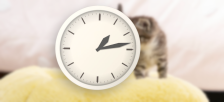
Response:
h=1 m=13
